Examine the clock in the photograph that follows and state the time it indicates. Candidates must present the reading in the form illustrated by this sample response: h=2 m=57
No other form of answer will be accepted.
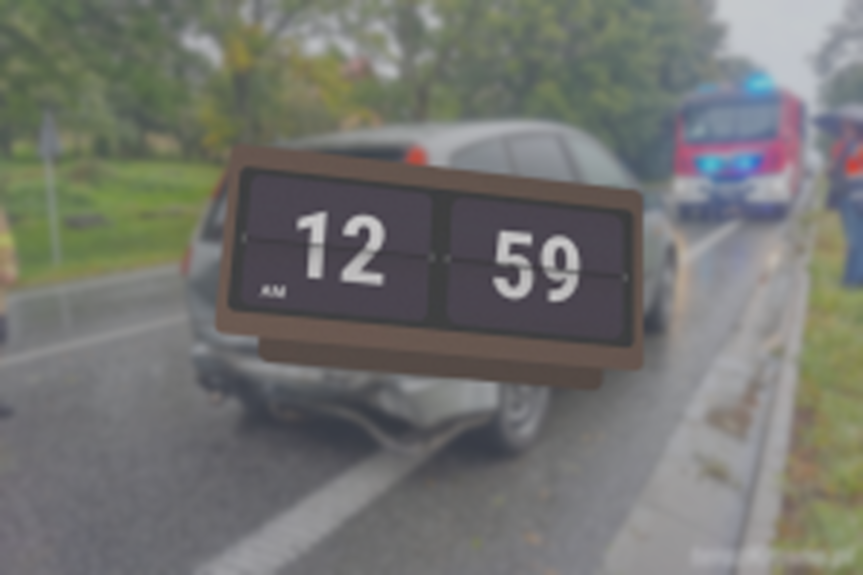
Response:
h=12 m=59
